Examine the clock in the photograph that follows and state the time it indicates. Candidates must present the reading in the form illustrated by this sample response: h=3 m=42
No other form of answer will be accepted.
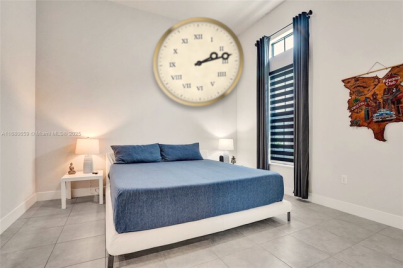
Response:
h=2 m=13
